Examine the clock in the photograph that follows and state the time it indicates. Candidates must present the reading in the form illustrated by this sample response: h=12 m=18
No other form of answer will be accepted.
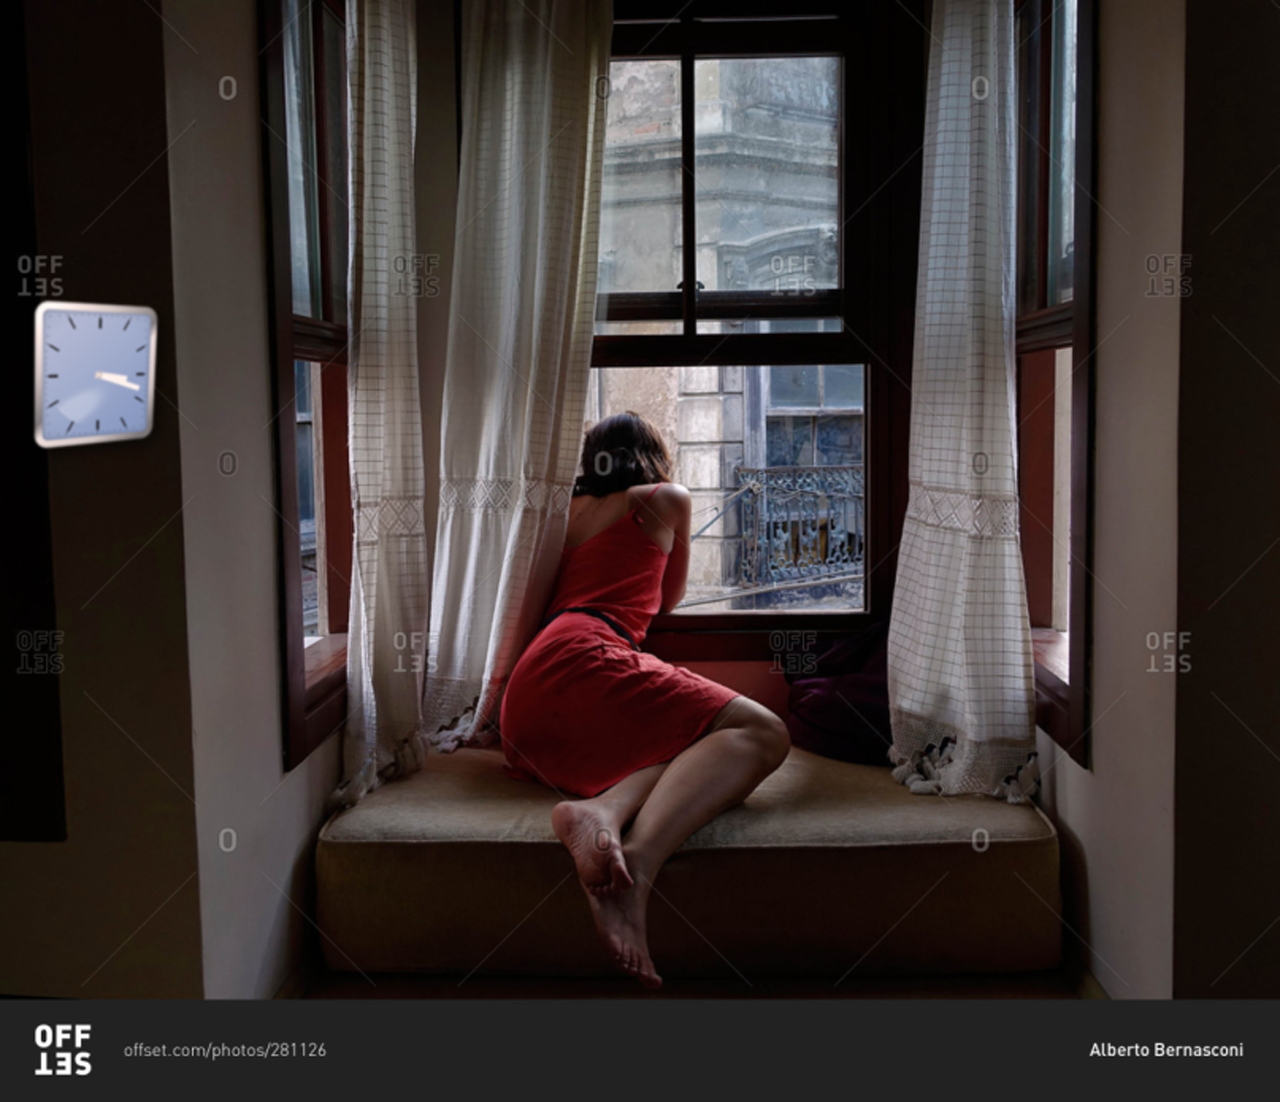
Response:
h=3 m=18
